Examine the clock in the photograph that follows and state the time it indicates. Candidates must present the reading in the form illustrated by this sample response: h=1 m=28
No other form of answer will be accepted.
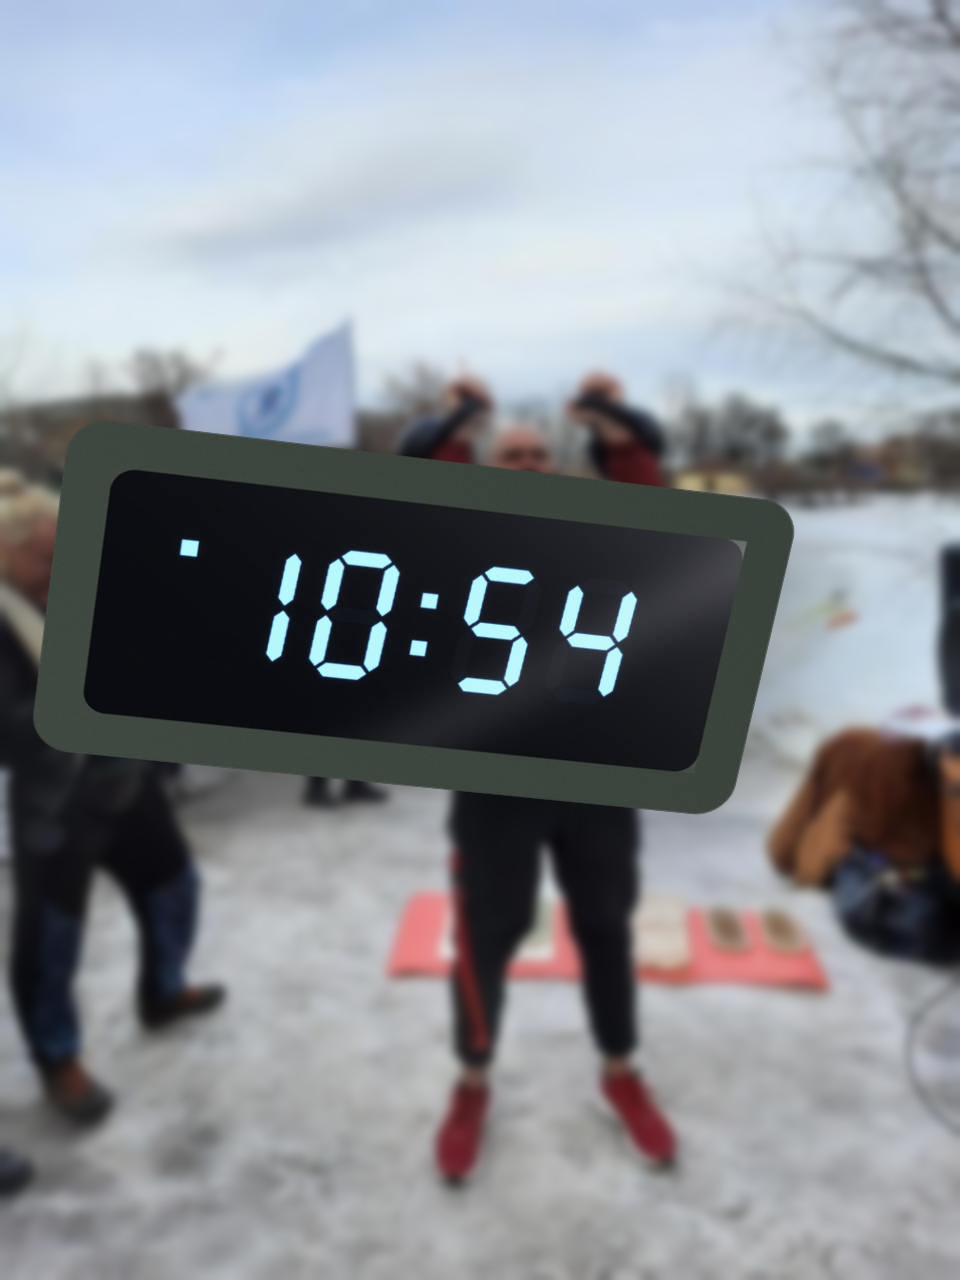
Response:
h=10 m=54
